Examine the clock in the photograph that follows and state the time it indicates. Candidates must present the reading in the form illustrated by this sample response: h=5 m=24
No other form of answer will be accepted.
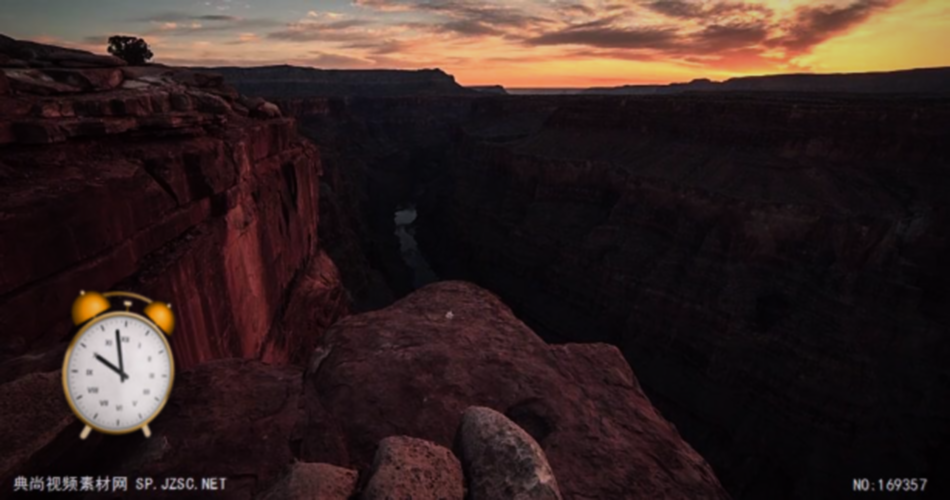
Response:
h=9 m=58
